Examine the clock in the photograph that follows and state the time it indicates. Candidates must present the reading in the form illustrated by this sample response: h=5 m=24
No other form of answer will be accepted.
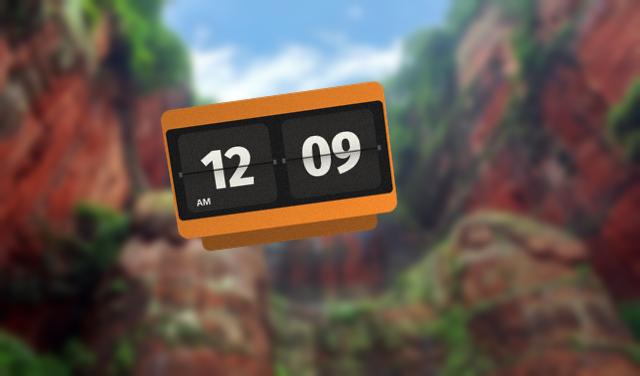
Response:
h=12 m=9
